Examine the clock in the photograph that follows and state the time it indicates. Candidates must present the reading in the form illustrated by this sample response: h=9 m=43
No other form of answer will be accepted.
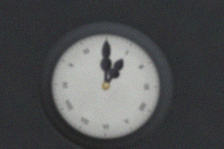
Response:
h=1 m=0
